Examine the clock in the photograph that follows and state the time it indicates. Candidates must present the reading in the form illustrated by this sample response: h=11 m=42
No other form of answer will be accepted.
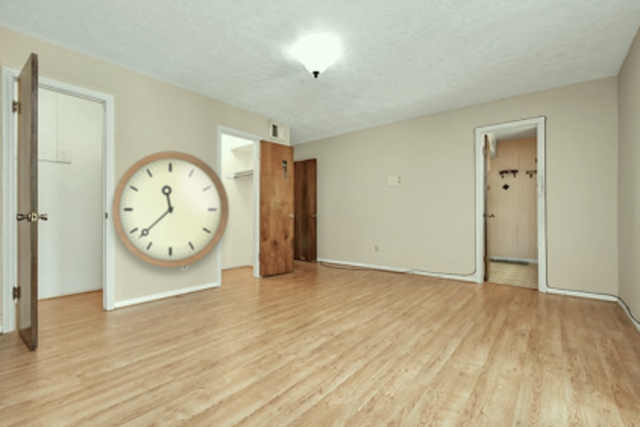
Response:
h=11 m=38
